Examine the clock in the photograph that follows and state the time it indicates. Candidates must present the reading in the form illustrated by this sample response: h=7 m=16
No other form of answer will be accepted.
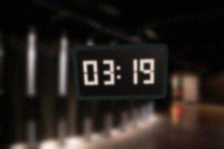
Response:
h=3 m=19
